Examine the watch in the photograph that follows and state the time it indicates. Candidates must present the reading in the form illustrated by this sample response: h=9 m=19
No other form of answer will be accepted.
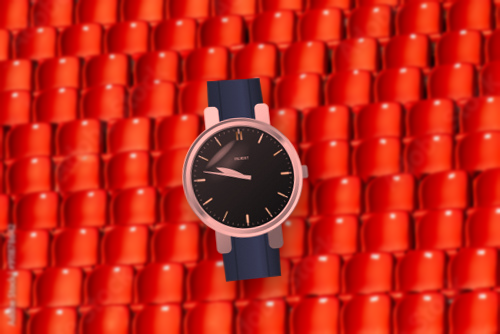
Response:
h=9 m=47
